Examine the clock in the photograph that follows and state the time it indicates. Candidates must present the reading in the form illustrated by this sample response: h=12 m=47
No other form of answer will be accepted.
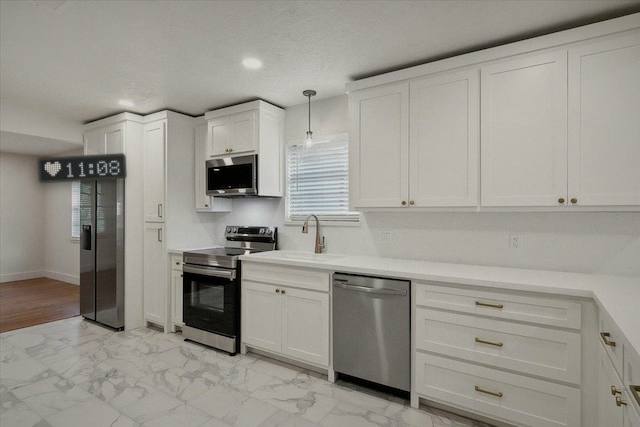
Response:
h=11 m=8
